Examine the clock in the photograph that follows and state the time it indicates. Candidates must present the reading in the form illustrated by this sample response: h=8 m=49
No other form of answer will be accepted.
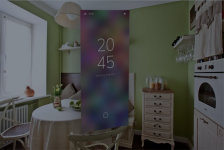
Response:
h=20 m=45
